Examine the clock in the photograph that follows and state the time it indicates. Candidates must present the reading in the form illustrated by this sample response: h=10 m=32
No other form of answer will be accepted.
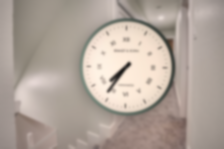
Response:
h=7 m=36
